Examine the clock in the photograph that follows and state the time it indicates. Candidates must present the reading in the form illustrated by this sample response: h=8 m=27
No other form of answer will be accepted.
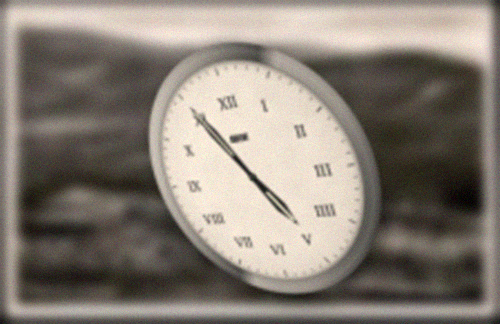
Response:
h=4 m=55
